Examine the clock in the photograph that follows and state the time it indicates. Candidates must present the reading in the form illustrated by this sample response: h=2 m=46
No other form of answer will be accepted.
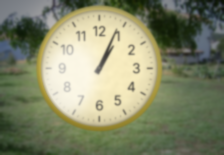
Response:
h=1 m=4
